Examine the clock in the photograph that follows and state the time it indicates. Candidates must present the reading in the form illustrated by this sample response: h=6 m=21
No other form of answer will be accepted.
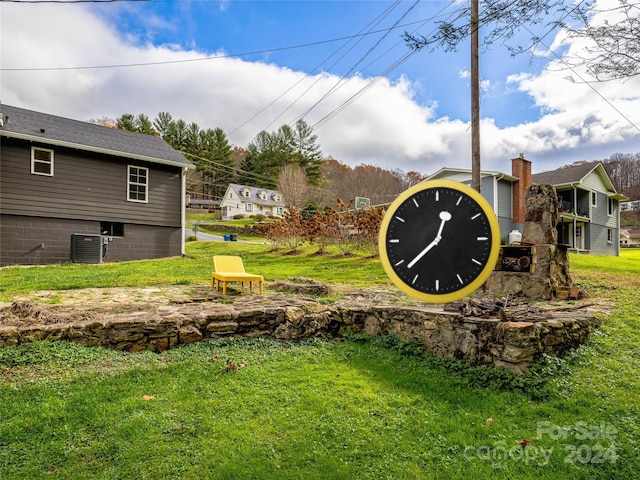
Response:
h=12 m=38
